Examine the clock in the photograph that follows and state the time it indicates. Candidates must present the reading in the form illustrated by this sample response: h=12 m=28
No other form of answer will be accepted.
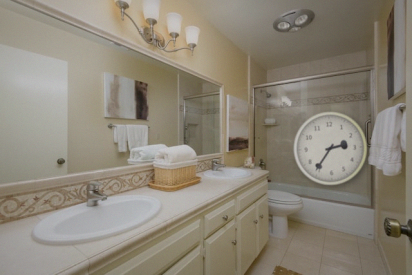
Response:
h=2 m=36
